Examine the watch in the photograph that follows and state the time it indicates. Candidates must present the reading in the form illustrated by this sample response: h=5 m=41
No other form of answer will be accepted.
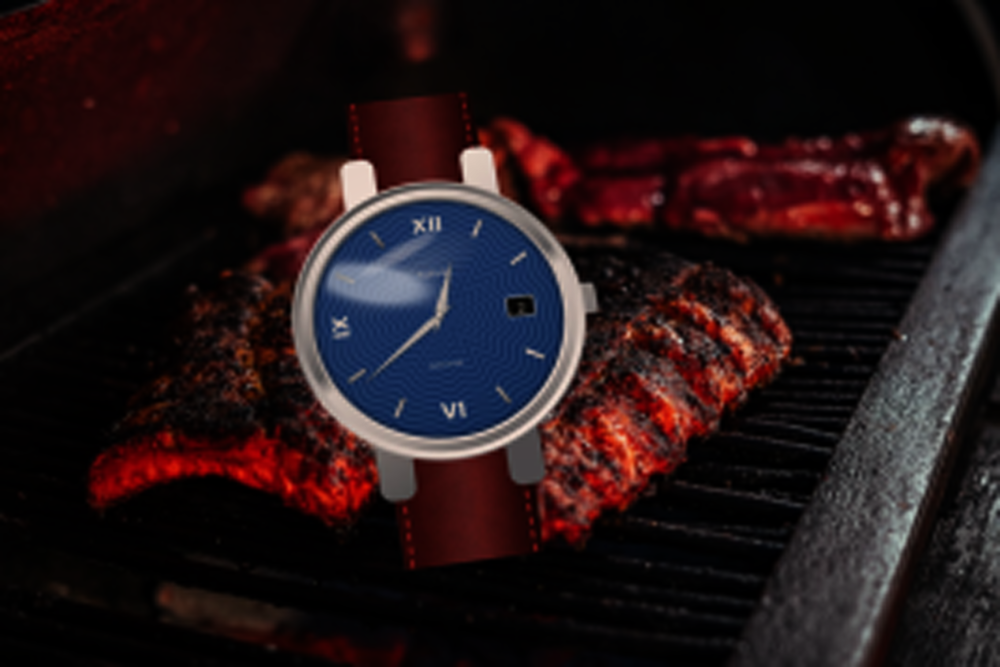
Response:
h=12 m=39
